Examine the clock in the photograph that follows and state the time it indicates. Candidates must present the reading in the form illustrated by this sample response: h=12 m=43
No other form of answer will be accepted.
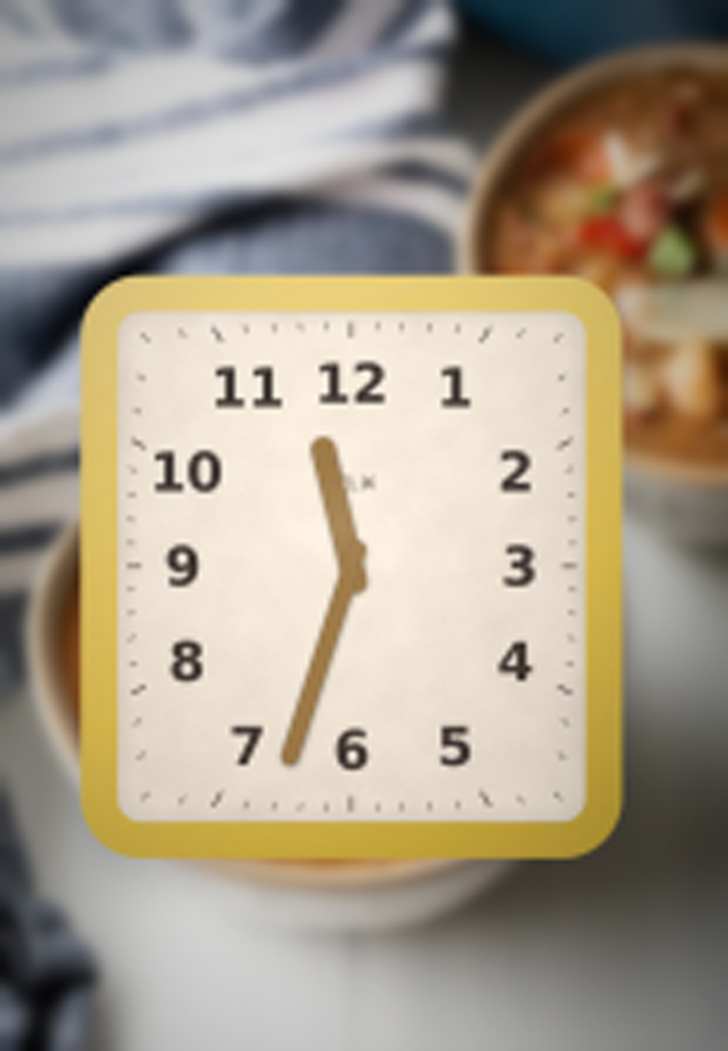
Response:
h=11 m=33
